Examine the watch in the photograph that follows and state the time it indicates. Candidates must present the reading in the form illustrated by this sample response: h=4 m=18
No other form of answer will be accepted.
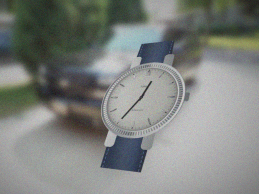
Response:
h=12 m=35
